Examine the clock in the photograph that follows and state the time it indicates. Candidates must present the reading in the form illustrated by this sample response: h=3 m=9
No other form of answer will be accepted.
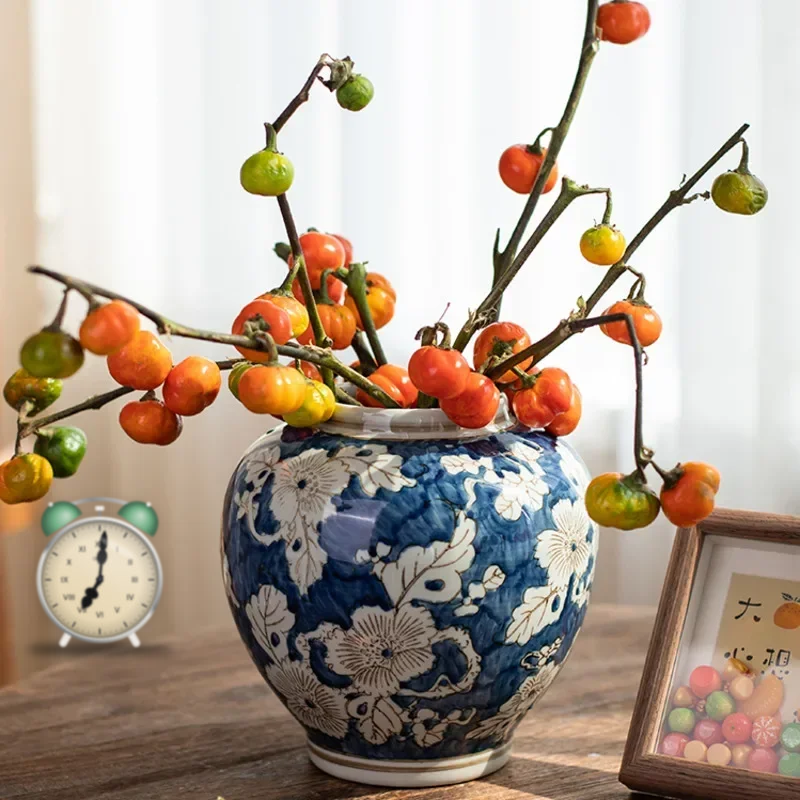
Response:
h=7 m=1
